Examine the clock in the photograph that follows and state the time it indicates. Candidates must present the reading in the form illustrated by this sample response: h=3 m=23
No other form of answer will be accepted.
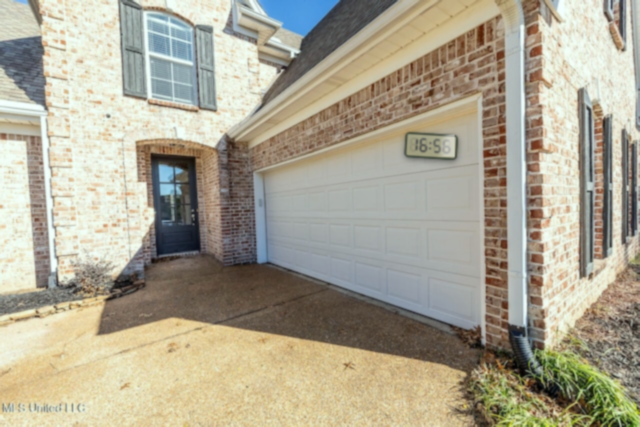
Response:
h=16 m=56
